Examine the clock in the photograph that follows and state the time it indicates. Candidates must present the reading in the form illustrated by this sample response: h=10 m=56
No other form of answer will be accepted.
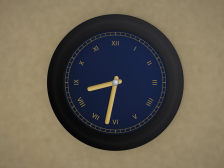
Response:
h=8 m=32
